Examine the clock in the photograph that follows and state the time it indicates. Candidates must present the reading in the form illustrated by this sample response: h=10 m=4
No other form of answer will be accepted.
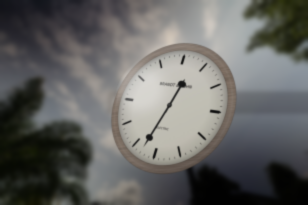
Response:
h=12 m=33
